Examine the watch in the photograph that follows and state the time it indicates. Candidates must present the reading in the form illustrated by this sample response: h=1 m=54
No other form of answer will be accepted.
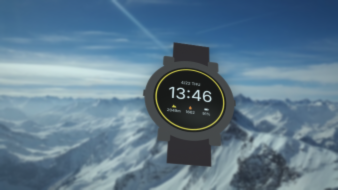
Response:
h=13 m=46
